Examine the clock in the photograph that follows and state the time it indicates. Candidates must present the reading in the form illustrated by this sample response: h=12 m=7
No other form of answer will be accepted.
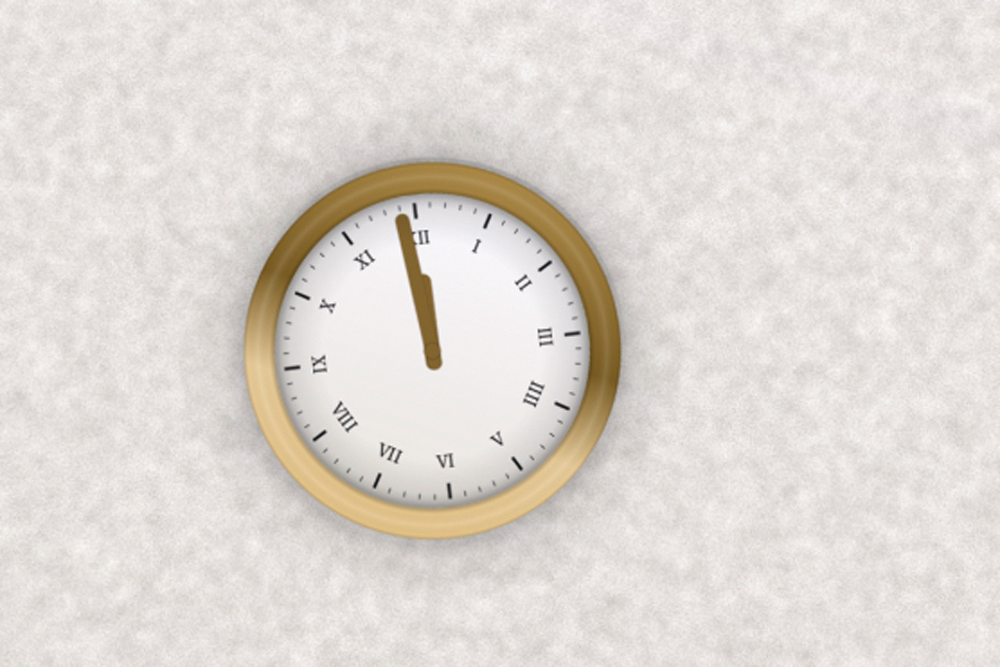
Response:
h=11 m=59
